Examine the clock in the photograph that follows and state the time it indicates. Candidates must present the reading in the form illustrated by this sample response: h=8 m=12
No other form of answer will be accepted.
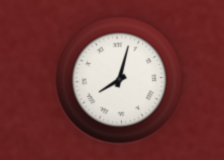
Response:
h=8 m=3
